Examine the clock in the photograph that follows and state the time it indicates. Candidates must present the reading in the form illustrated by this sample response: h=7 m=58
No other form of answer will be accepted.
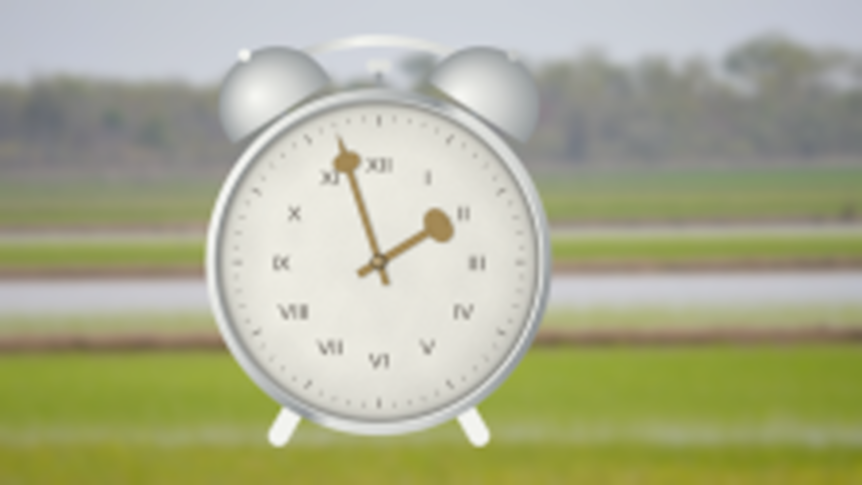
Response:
h=1 m=57
